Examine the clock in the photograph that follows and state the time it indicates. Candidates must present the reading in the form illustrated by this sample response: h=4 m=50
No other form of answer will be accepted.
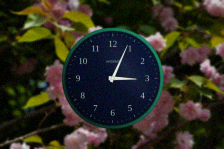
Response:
h=3 m=4
